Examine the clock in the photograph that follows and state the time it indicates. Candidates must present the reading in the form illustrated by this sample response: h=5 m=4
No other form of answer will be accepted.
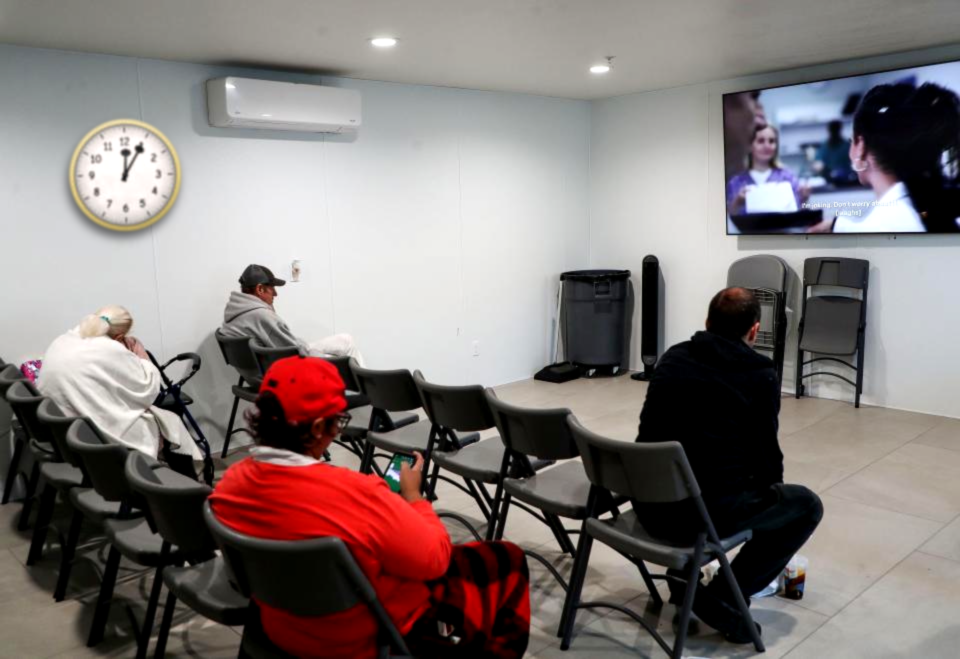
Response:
h=12 m=5
